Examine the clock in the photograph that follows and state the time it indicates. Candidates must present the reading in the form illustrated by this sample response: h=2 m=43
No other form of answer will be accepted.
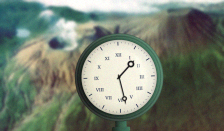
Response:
h=1 m=28
